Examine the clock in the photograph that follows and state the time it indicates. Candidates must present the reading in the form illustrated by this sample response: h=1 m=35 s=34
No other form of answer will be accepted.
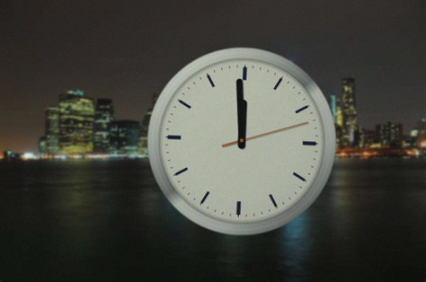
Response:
h=11 m=59 s=12
